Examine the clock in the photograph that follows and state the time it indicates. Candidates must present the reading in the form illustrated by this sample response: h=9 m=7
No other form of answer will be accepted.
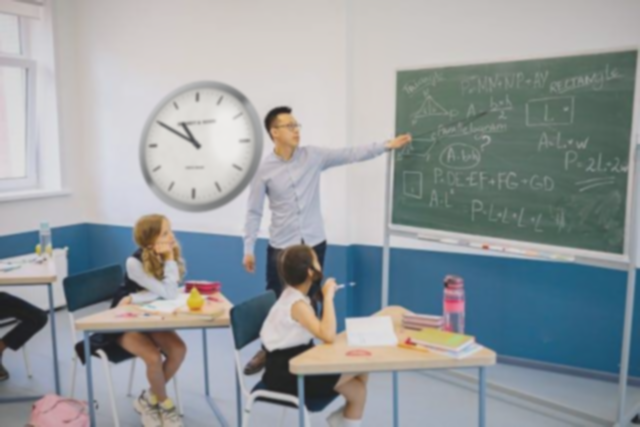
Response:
h=10 m=50
